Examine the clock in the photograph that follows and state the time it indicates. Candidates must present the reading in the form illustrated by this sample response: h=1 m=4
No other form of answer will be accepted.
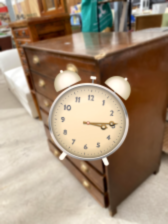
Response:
h=3 m=14
